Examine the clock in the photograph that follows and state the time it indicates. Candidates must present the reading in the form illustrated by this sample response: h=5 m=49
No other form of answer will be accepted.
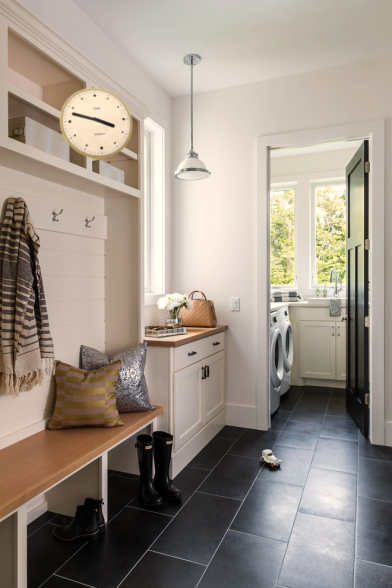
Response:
h=3 m=48
